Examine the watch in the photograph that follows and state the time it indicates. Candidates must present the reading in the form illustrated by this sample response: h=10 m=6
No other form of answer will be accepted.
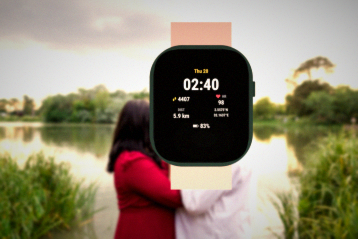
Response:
h=2 m=40
